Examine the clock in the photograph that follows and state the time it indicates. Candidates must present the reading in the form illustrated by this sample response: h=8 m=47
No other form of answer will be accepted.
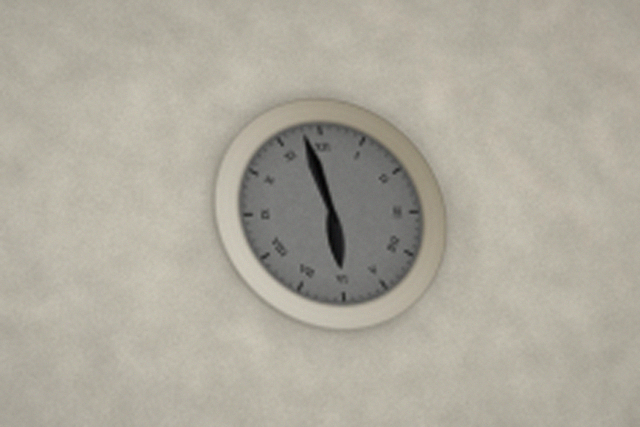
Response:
h=5 m=58
